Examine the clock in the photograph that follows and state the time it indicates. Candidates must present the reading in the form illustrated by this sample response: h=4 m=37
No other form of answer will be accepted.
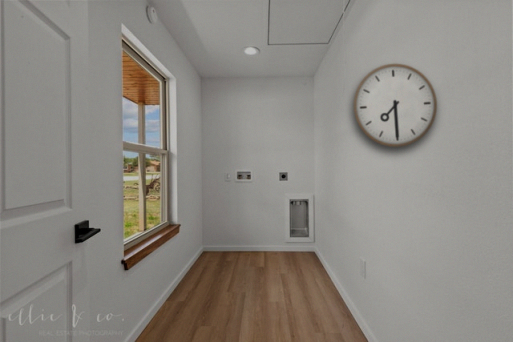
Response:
h=7 m=30
